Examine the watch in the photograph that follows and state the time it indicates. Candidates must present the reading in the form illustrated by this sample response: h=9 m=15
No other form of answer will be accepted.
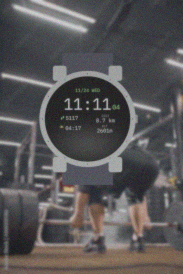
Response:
h=11 m=11
